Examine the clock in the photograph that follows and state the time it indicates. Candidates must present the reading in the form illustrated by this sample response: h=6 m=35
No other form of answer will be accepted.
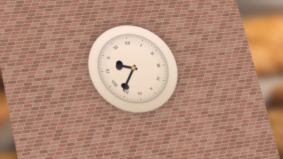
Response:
h=9 m=36
